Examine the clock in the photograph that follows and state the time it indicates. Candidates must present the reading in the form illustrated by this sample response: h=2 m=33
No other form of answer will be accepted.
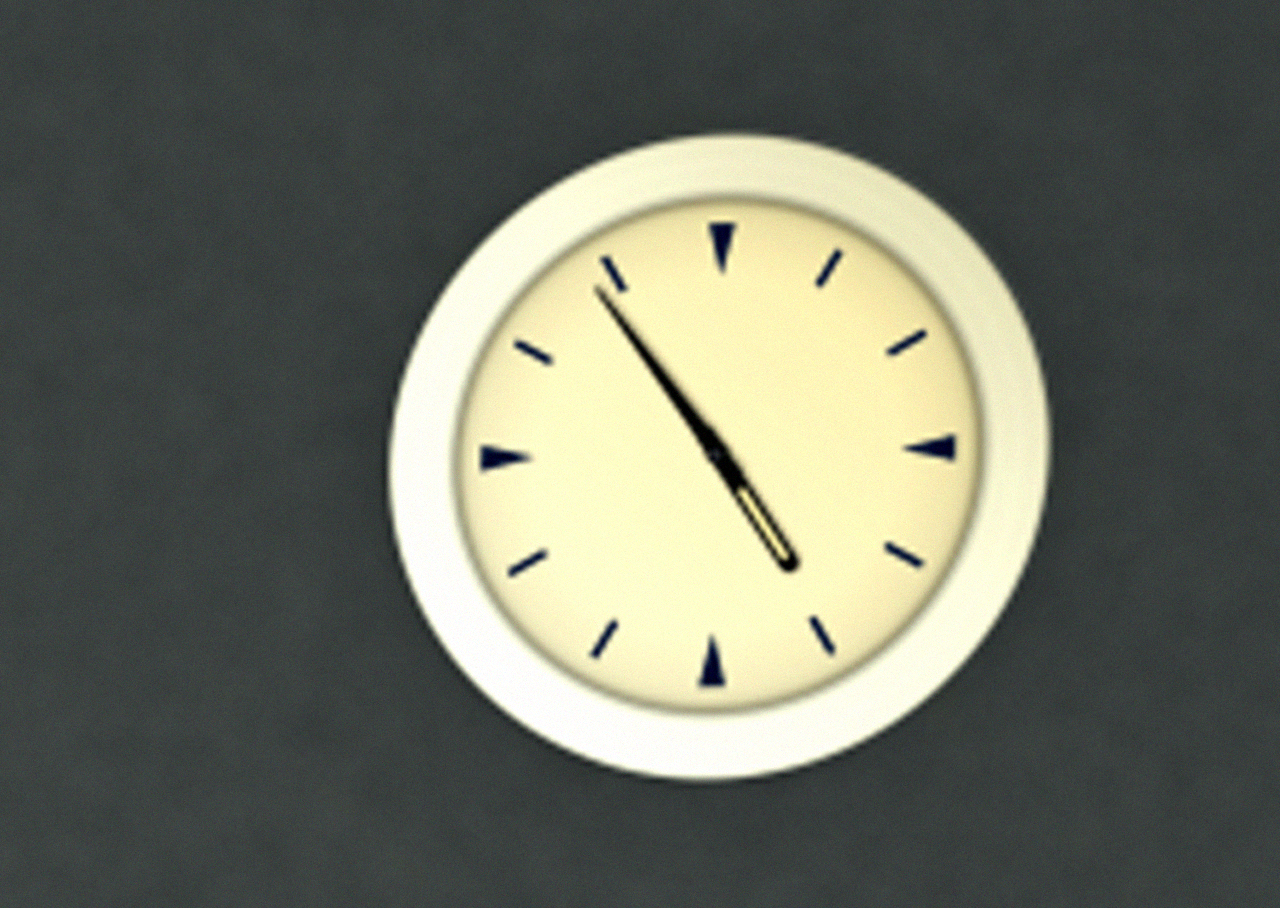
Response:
h=4 m=54
